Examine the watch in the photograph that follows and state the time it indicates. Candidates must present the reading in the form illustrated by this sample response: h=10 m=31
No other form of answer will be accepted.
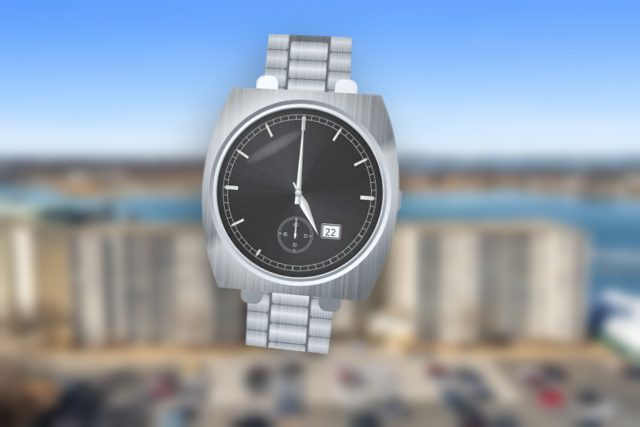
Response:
h=5 m=0
